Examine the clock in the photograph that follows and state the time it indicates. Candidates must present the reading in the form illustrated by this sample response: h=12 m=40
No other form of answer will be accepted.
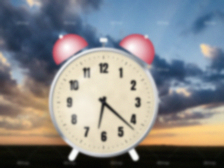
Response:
h=6 m=22
